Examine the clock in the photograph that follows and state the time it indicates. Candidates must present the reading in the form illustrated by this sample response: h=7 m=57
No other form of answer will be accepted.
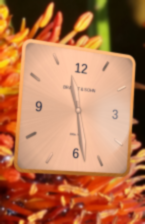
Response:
h=11 m=28
